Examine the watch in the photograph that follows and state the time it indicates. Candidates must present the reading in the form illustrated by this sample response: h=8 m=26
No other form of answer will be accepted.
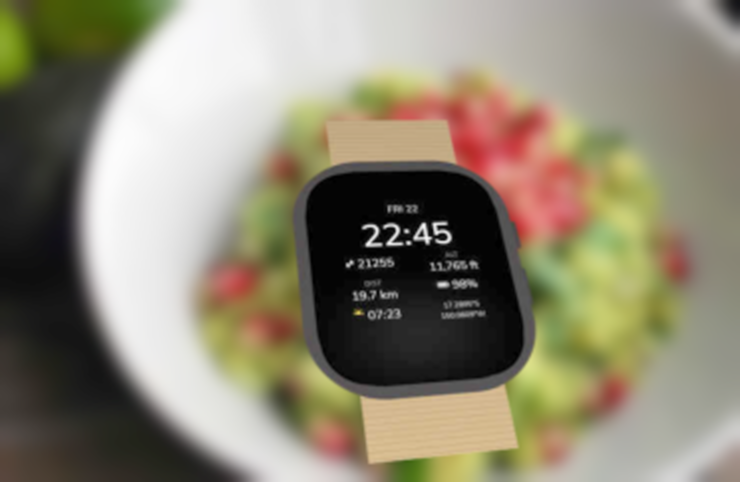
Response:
h=22 m=45
